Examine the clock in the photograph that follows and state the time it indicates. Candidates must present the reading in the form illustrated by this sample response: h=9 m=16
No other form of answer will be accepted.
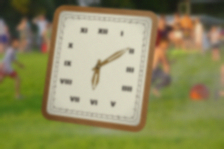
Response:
h=6 m=9
